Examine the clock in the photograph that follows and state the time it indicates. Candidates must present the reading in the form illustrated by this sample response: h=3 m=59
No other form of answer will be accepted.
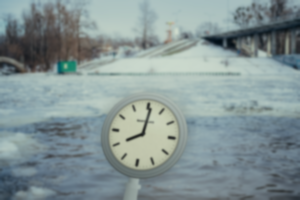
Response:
h=8 m=1
